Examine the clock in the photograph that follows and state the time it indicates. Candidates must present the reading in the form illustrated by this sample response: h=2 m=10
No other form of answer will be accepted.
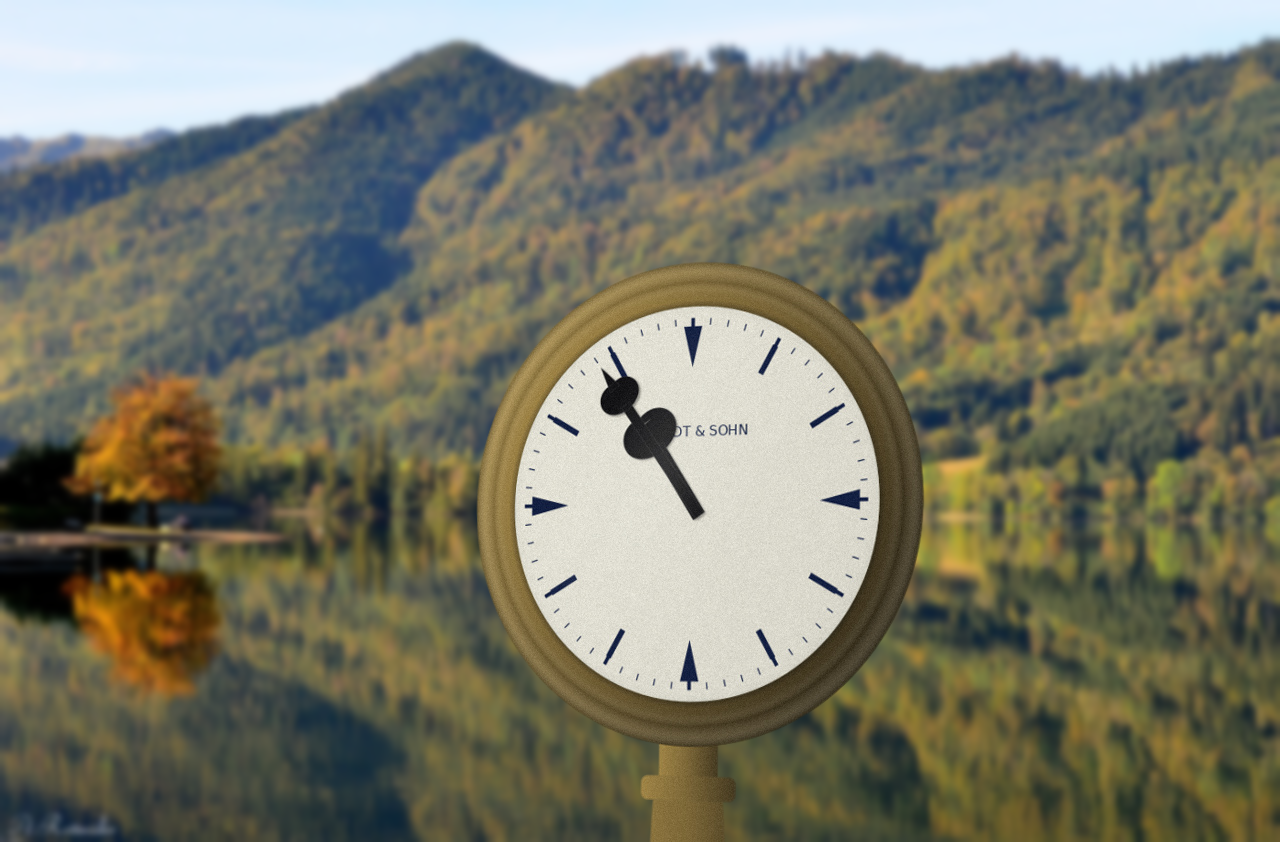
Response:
h=10 m=54
